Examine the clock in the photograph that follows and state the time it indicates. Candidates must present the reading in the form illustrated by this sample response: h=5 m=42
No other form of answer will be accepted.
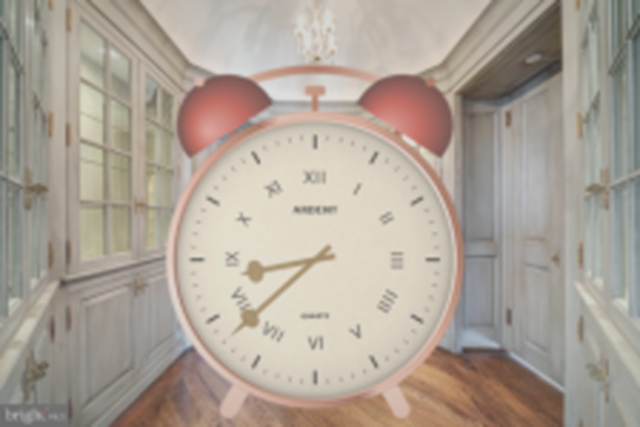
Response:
h=8 m=38
